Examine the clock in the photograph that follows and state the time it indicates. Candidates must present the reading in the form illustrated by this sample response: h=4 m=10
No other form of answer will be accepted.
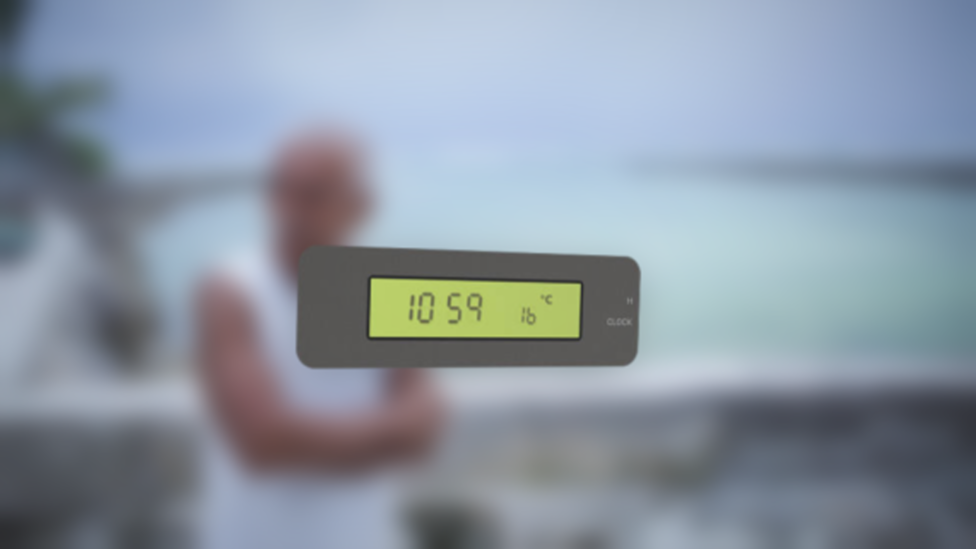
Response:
h=10 m=59
